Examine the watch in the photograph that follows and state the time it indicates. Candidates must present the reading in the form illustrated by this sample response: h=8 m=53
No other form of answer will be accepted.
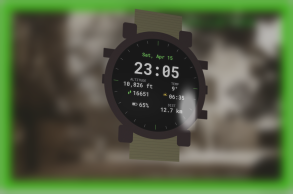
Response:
h=23 m=5
